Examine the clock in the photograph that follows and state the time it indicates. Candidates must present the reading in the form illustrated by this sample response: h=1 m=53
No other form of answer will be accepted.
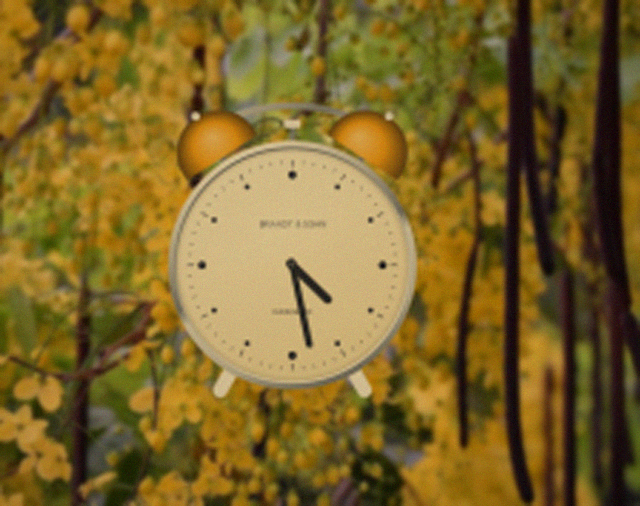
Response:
h=4 m=28
